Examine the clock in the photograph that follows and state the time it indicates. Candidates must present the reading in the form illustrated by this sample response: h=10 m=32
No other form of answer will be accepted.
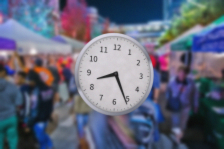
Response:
h=8 m=26
